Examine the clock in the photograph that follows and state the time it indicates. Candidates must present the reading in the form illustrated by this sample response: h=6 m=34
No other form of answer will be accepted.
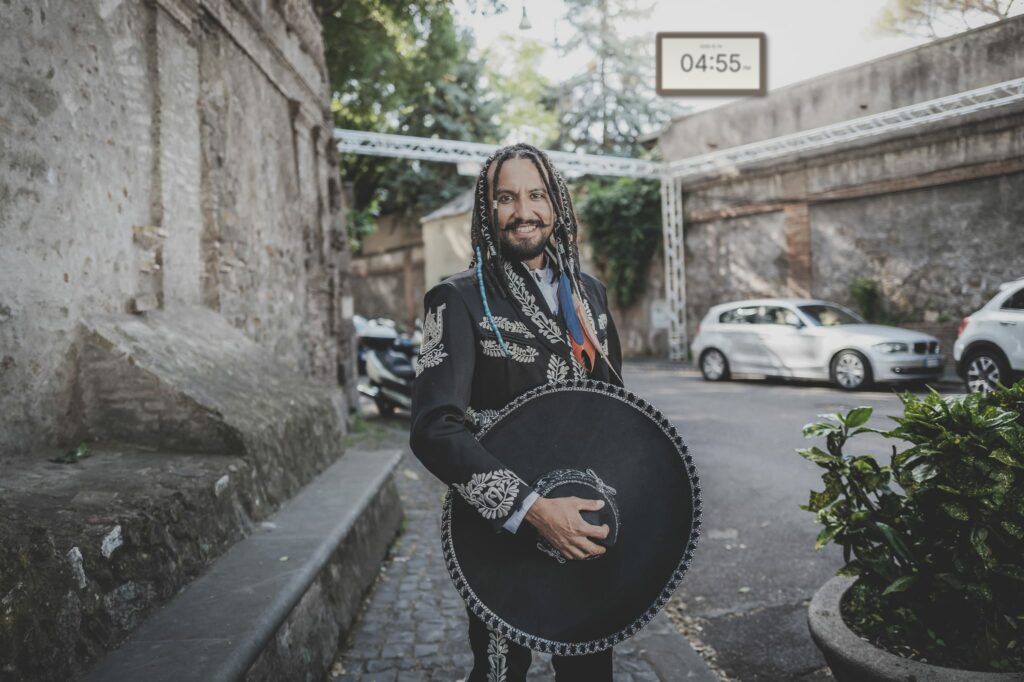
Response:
h=4 m=55
